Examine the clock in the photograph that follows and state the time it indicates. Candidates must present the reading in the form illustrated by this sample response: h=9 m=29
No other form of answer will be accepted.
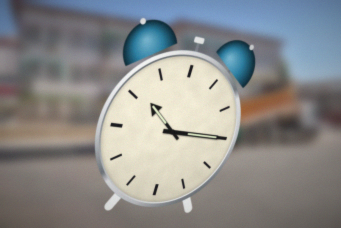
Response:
h=10 m=15
